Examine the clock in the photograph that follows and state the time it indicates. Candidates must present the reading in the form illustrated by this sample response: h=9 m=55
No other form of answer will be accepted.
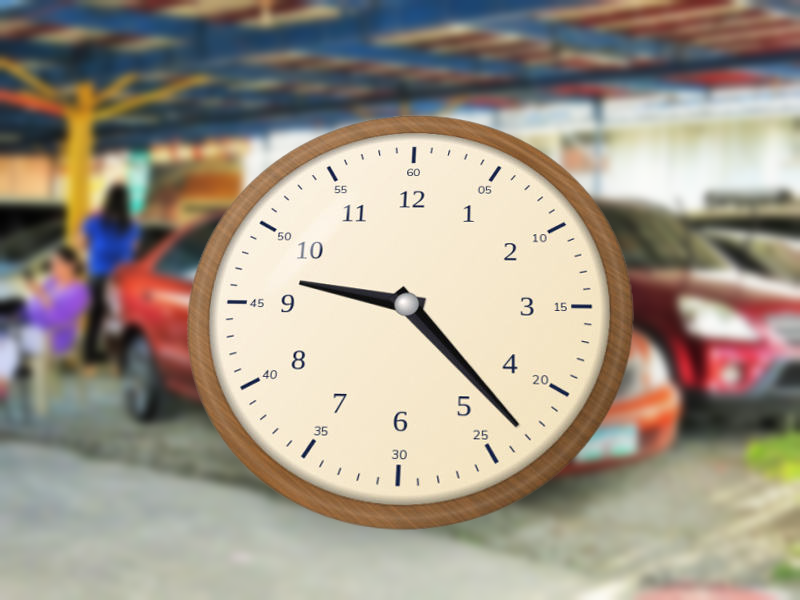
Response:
h=9 m=23
